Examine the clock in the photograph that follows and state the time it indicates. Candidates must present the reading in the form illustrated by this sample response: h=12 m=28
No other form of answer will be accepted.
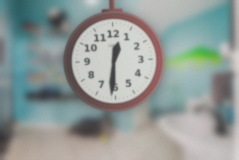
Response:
h=12 m=31
